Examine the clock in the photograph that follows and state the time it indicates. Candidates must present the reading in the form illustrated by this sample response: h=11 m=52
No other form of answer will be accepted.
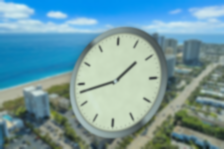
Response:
h=1 m=43
